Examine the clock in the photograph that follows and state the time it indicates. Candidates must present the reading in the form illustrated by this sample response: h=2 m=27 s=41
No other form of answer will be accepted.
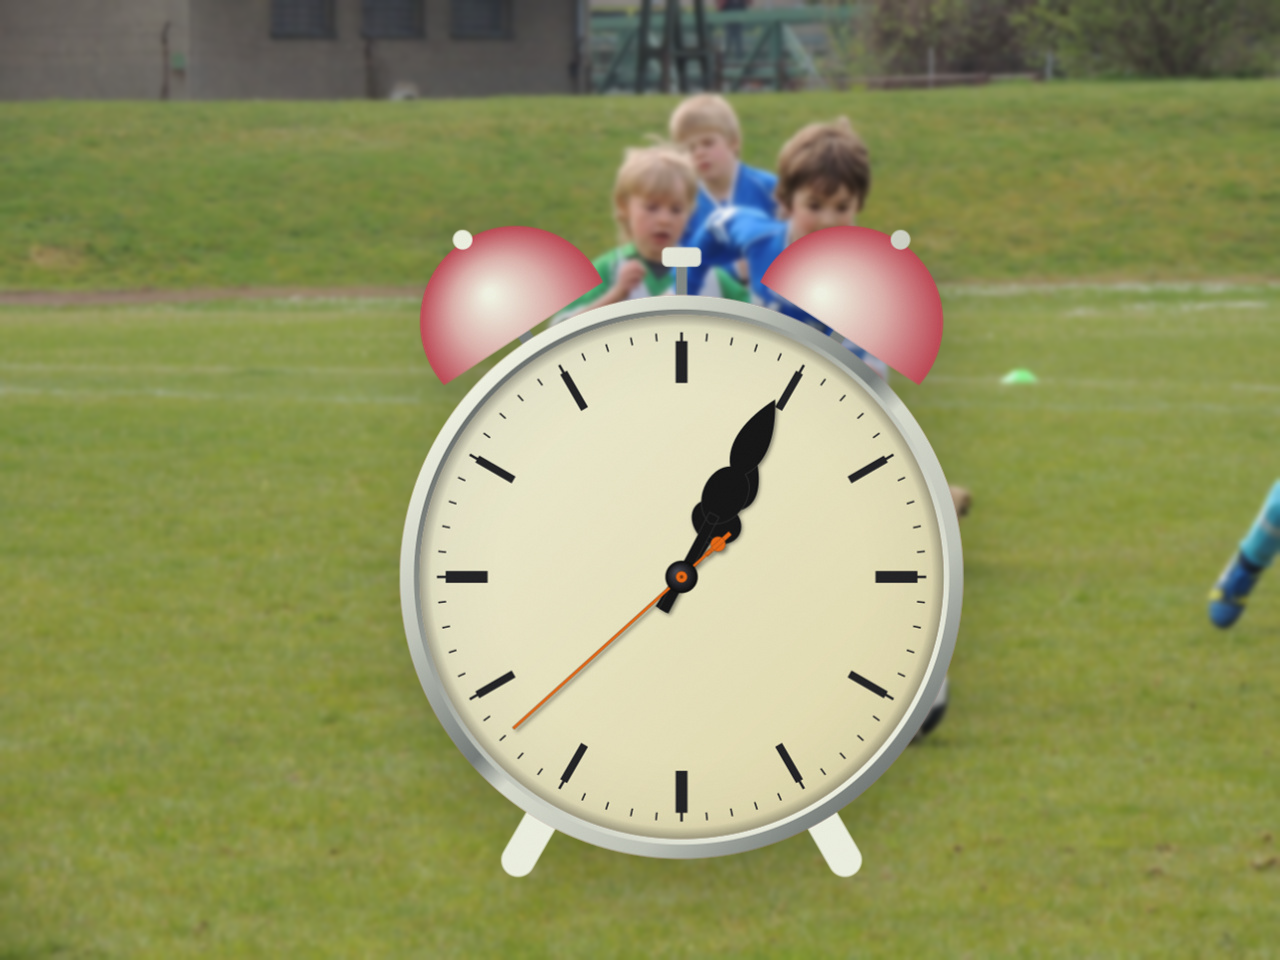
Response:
h=1 m=4 s=38
